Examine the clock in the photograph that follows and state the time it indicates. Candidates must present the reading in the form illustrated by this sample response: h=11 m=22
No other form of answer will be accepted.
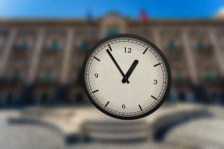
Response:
h=12 m=54
